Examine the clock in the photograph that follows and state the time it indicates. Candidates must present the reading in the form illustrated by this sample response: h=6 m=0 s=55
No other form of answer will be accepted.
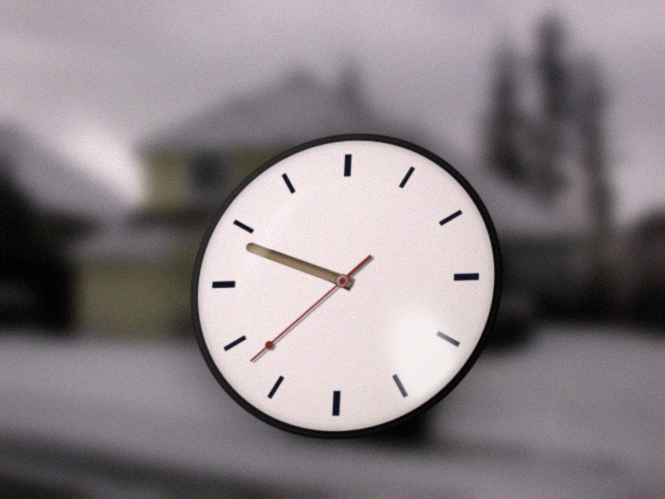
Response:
h=9 m=48 s=38
